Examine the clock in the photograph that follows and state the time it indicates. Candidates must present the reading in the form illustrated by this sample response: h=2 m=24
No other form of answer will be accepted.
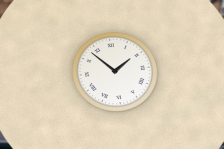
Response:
h=1 m=53
